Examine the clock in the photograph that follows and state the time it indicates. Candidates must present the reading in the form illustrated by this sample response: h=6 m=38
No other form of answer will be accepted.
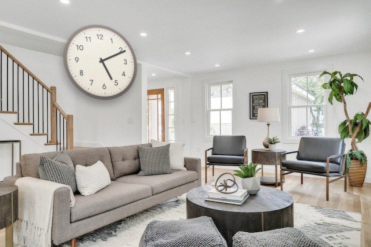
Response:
h=5 m=11
